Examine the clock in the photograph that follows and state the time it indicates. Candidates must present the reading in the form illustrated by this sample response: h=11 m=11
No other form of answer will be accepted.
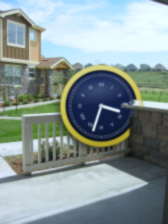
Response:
h=3 m=33
